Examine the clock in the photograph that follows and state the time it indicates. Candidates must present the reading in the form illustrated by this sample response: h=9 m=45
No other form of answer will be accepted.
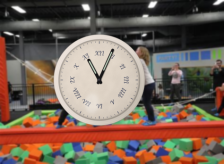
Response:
h=11 m=4
